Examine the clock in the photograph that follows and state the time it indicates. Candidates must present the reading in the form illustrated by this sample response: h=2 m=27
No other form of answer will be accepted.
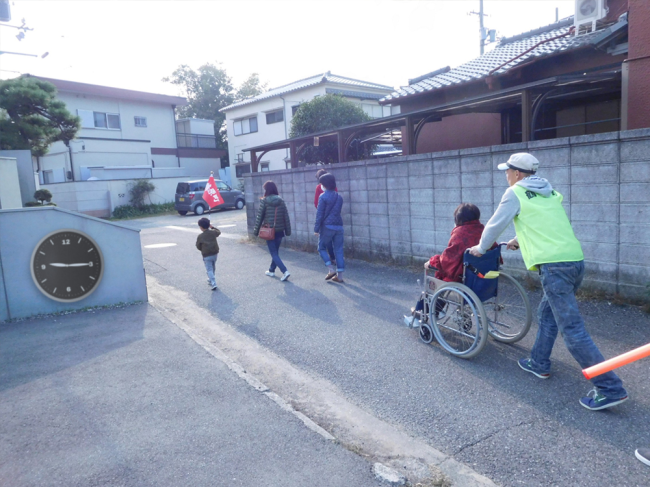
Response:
h=9 m=15
